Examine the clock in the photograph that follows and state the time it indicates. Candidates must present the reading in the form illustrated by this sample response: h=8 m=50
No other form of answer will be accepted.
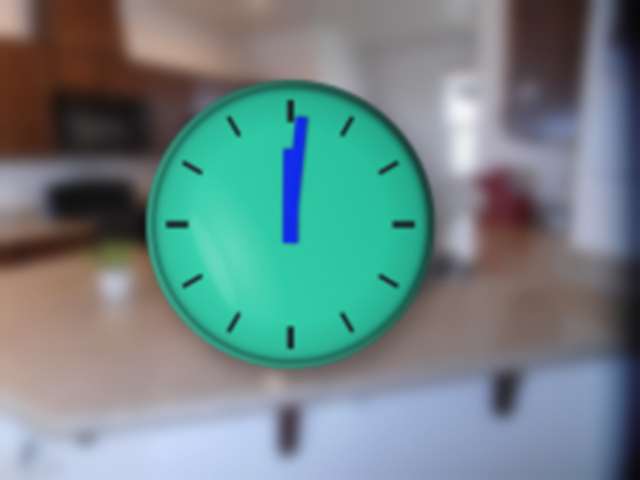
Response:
h=12 m=1
